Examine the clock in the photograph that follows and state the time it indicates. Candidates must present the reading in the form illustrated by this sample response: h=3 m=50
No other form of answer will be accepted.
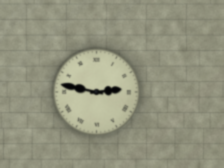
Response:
h=2 m=47
